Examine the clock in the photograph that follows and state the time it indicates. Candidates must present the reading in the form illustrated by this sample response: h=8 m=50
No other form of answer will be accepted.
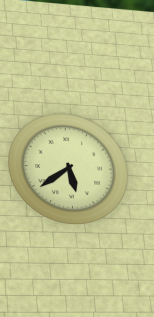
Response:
h=5 m=39
